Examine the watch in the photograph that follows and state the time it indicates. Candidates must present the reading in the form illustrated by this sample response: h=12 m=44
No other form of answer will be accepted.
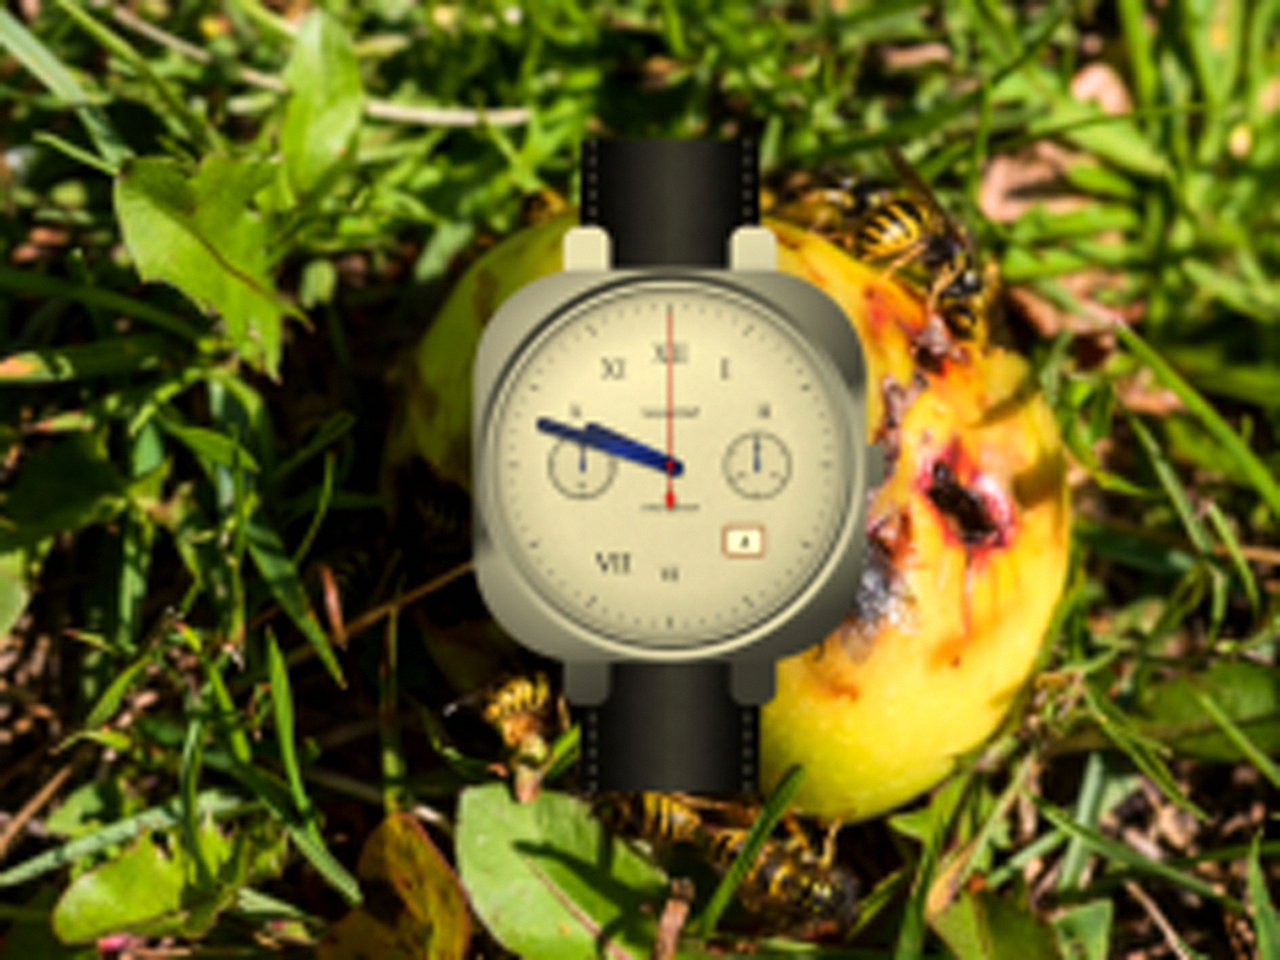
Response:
h=9 m=48
